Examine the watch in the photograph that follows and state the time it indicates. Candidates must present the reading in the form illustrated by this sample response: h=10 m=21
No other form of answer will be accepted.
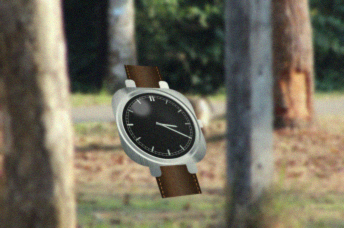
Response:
h=3 m=20
